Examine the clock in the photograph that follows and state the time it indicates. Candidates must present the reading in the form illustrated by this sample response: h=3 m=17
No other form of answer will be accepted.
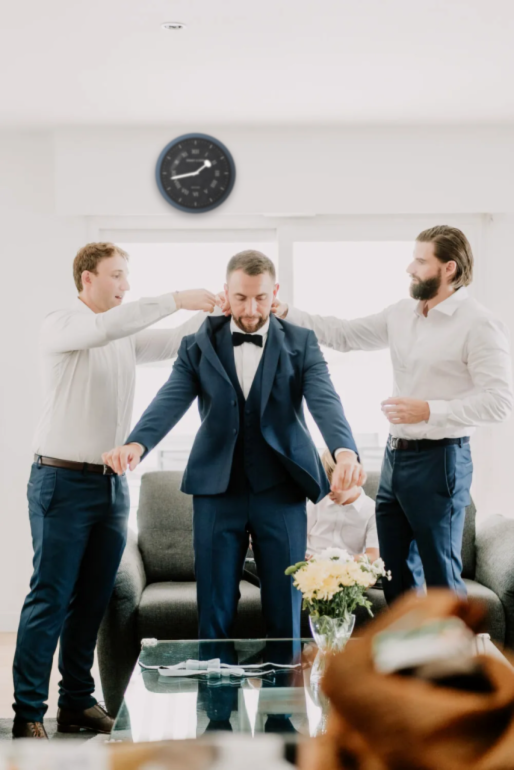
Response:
h=1 m=43
